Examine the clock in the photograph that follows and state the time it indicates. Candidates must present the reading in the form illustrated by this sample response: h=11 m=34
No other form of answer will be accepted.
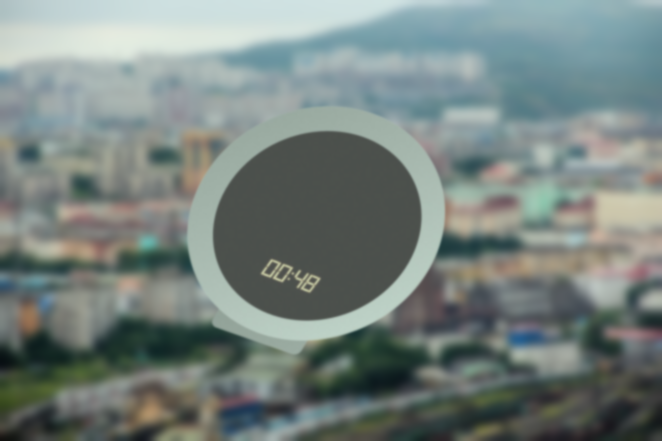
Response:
h=0 m=48
